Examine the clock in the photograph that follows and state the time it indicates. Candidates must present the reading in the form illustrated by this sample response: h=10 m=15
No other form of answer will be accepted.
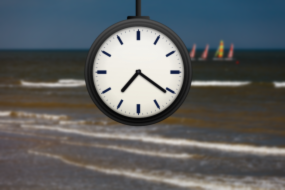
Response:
h=7 m=21
